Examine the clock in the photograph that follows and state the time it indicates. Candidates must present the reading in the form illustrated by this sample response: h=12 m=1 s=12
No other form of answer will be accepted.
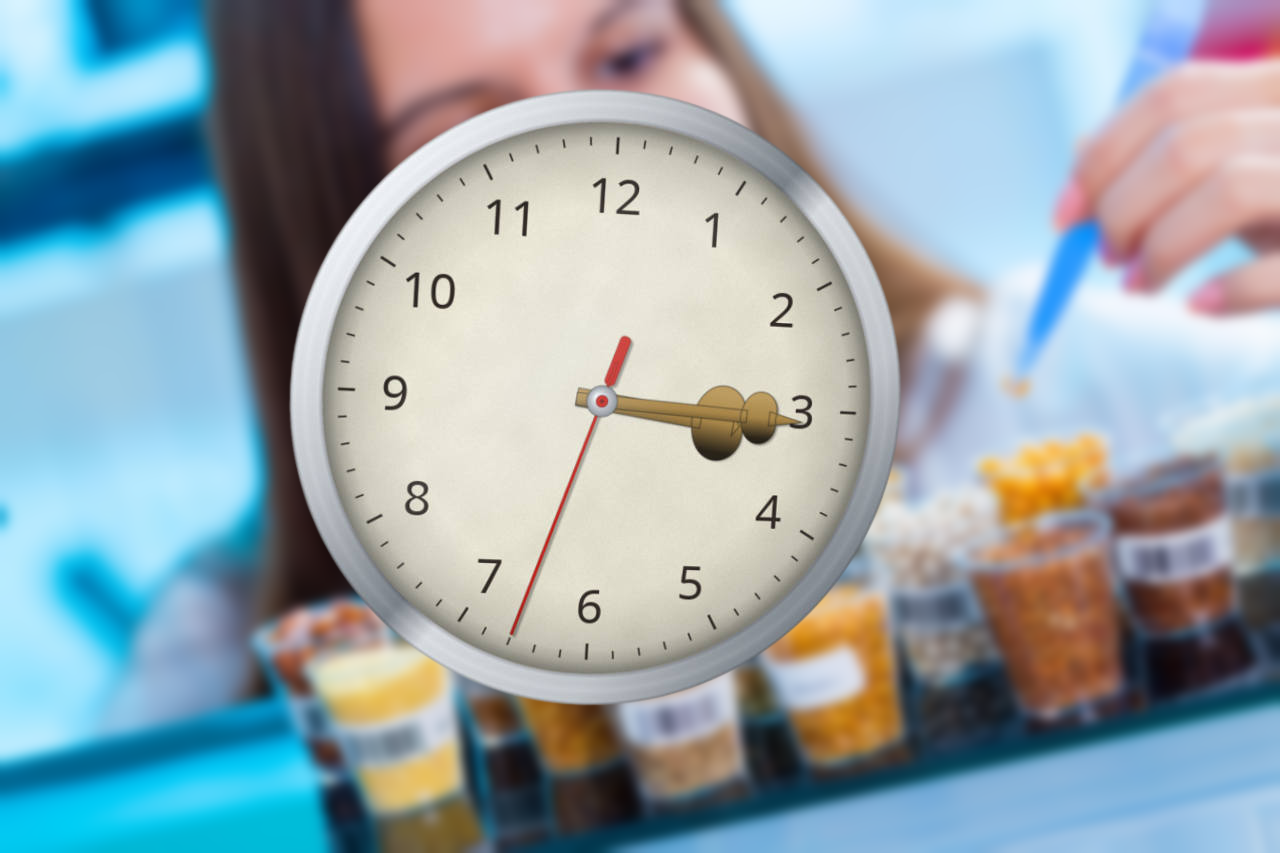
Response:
h=3 m=15 s=33
